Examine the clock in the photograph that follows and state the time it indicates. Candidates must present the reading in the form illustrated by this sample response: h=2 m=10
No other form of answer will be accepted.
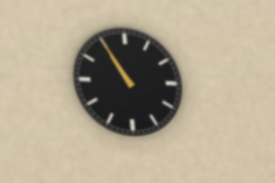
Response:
h=10 m=55
